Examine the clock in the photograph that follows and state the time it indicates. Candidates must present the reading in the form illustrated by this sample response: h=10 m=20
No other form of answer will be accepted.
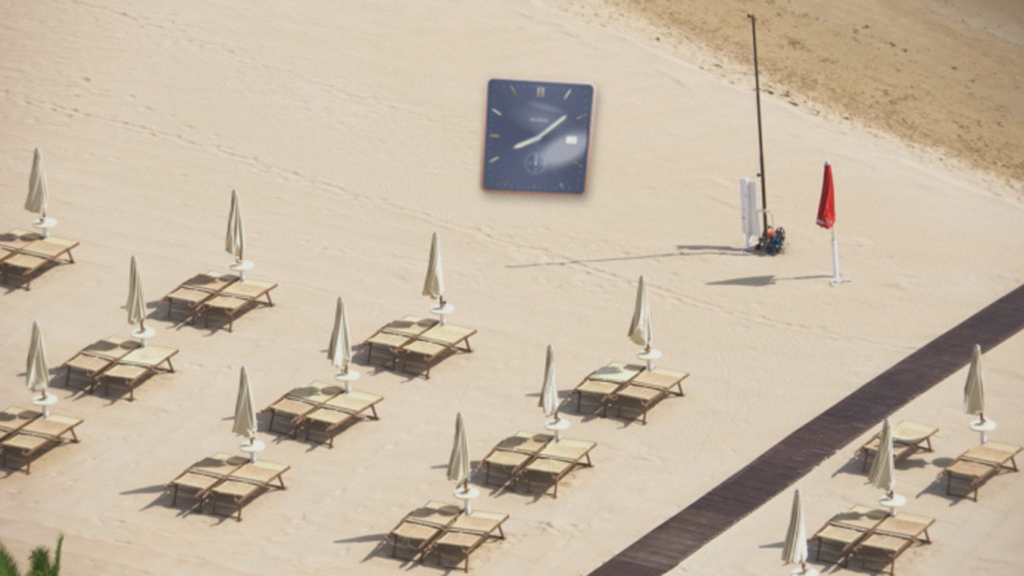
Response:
h=8 m=8
